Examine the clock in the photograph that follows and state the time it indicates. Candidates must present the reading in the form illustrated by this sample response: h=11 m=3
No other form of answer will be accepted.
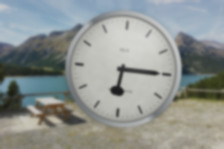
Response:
h=6 m=15
